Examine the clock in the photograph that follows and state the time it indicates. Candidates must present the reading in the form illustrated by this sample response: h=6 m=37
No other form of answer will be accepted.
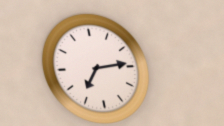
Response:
h=7 m=14
